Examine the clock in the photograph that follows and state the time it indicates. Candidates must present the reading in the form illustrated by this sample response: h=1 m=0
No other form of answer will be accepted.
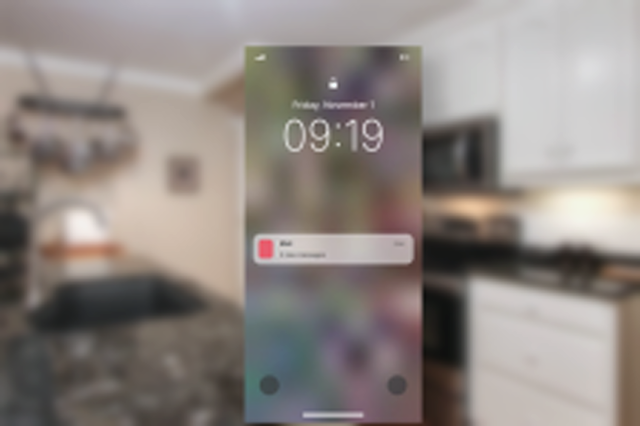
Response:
h=9 m=19
